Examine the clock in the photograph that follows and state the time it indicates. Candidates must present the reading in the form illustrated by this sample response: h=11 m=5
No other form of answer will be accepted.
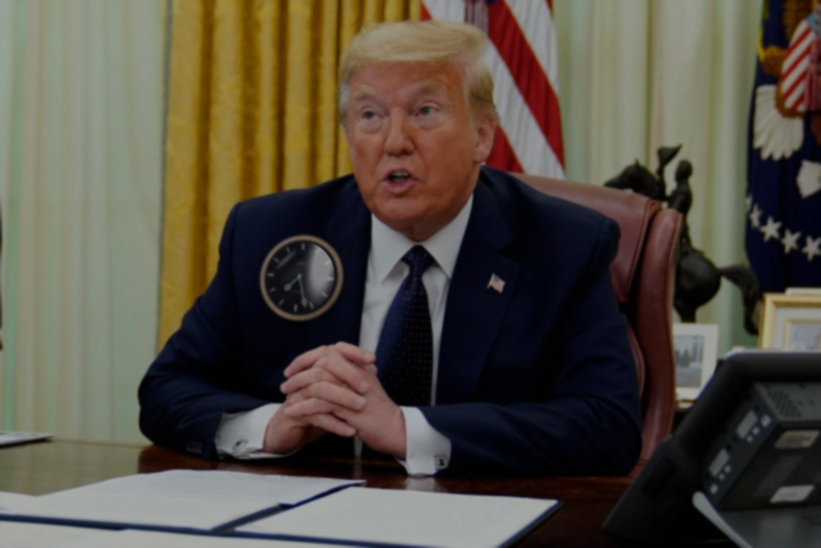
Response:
h=7 m=27
